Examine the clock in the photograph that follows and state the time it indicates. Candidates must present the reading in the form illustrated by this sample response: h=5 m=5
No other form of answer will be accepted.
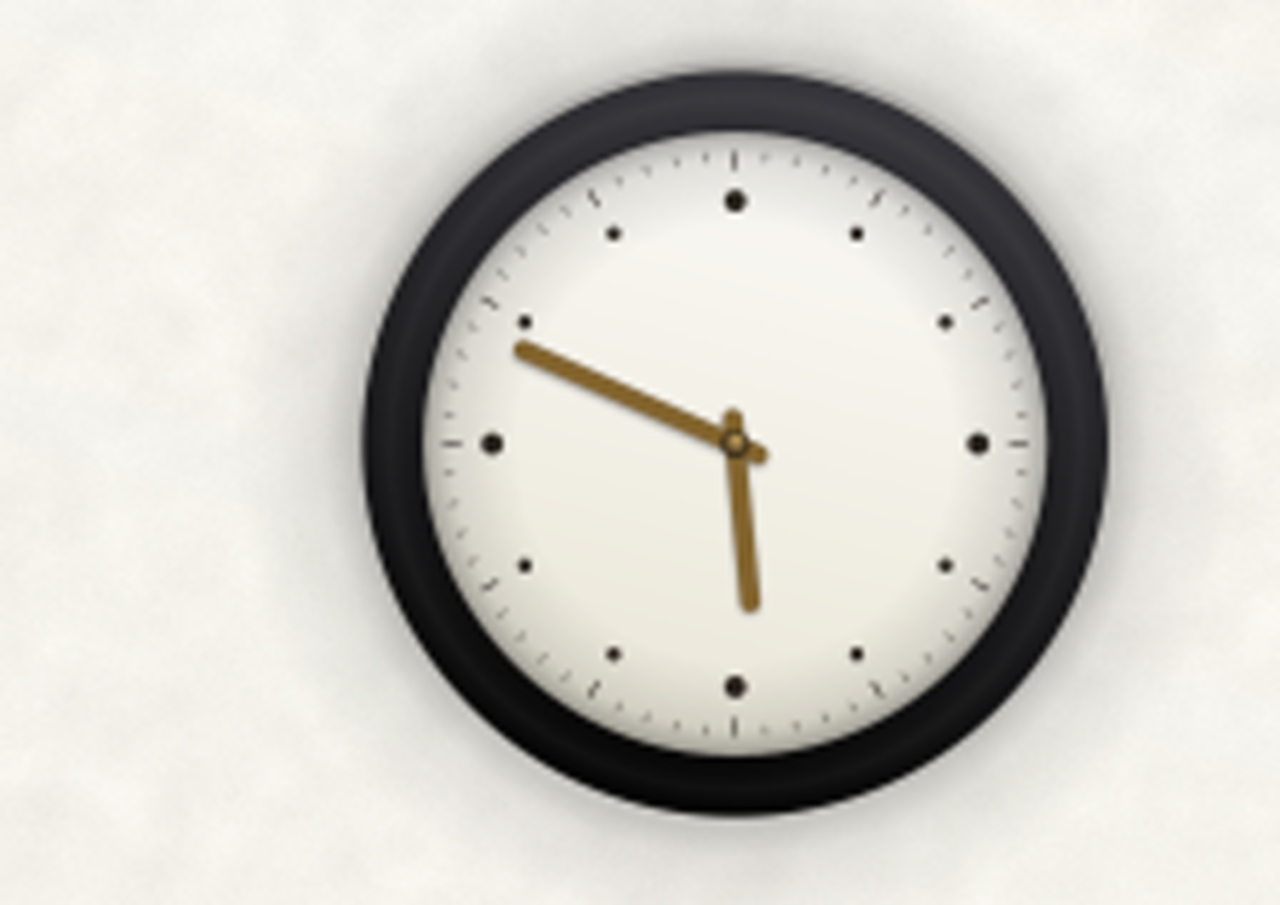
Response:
h=5 m=49
